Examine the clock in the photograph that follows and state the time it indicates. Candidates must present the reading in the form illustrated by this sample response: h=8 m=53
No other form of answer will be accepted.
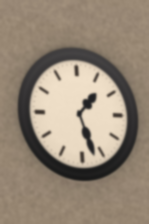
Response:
h=1 m=27
